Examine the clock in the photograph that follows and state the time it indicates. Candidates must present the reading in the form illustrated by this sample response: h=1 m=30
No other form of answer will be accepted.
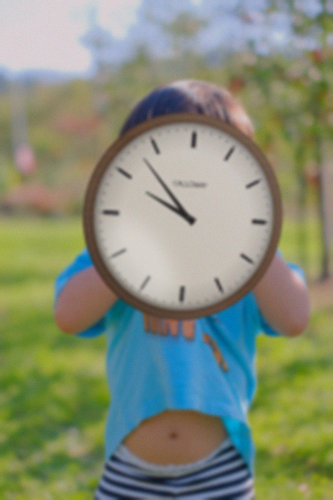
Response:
h=9 m=53
